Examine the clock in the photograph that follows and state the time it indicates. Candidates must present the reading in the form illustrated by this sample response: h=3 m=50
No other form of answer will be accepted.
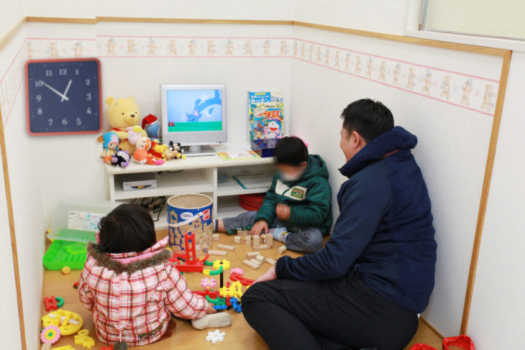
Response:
h=12 m=51
